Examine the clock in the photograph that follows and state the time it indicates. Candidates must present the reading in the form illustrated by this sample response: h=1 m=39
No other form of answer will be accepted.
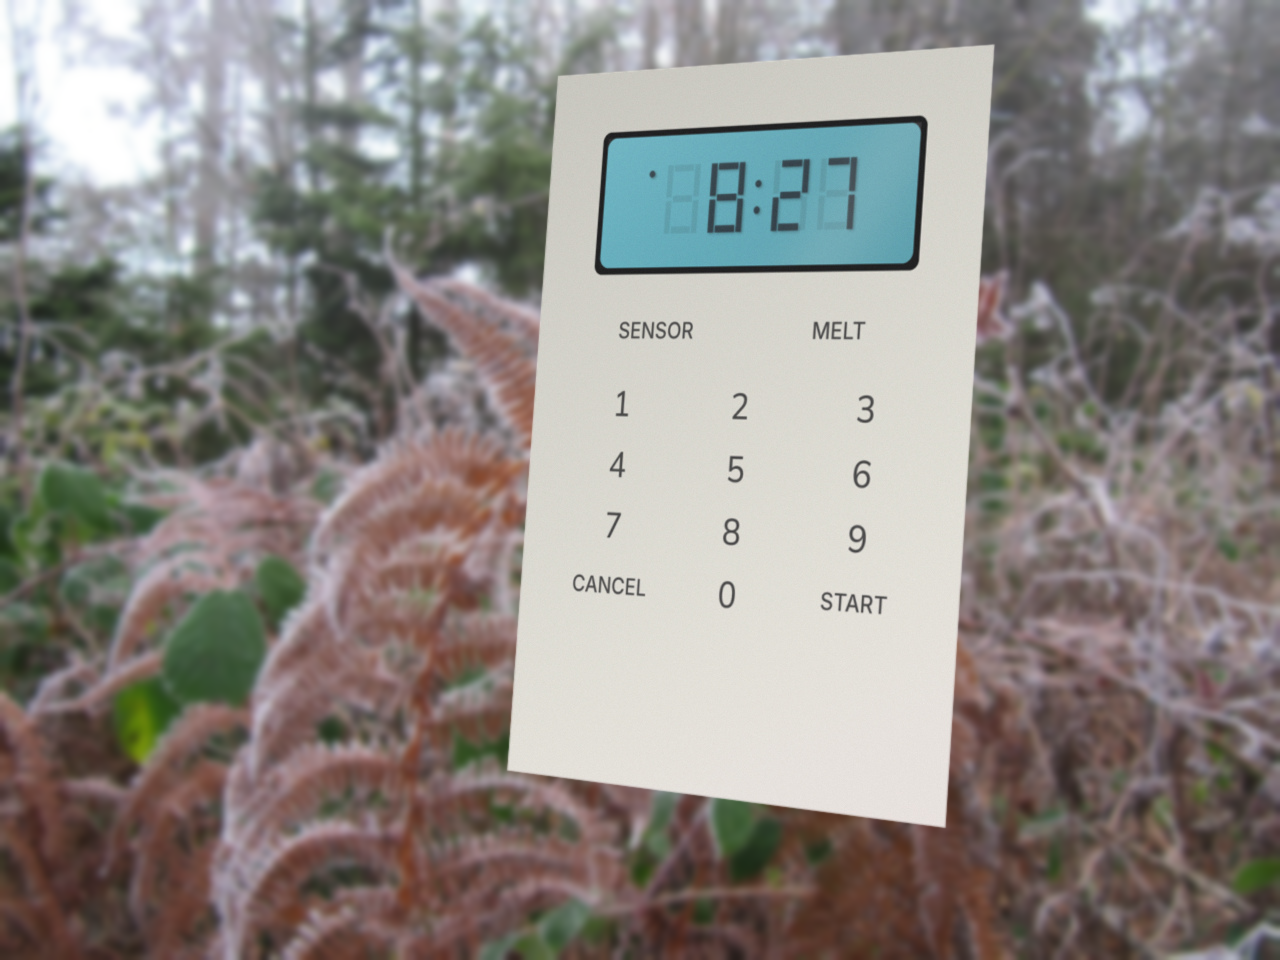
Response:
h=8 m=27
